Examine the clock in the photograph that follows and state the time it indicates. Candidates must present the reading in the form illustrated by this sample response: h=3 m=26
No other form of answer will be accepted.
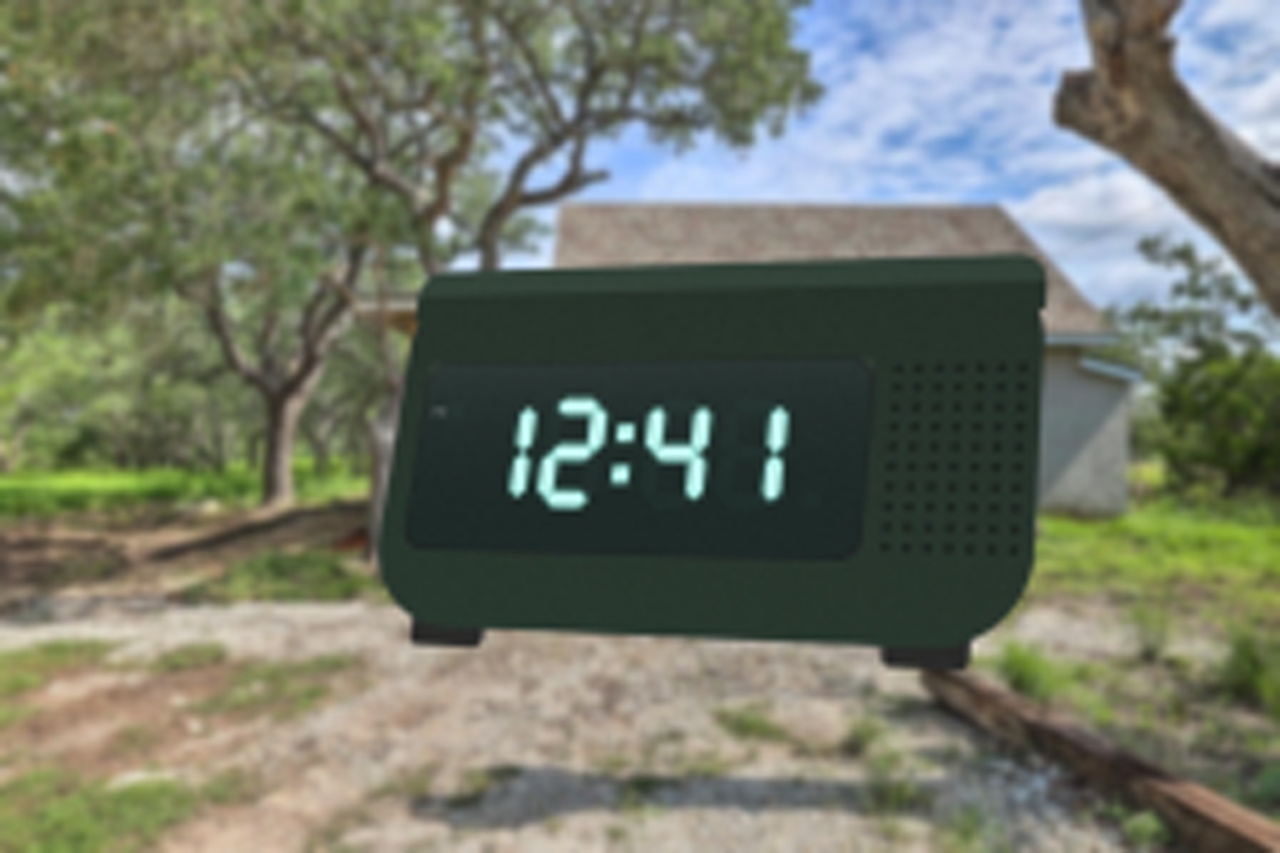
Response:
h=12 m=41
